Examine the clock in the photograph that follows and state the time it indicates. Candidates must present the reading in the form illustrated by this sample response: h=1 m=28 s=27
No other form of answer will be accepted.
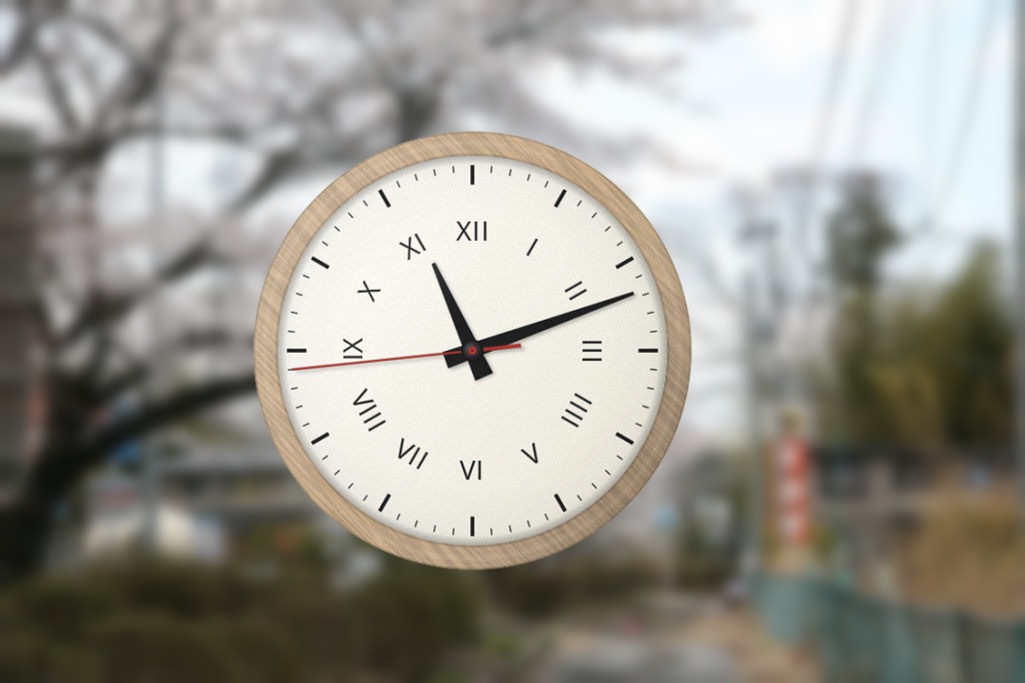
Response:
h=11 m=11 s=44
